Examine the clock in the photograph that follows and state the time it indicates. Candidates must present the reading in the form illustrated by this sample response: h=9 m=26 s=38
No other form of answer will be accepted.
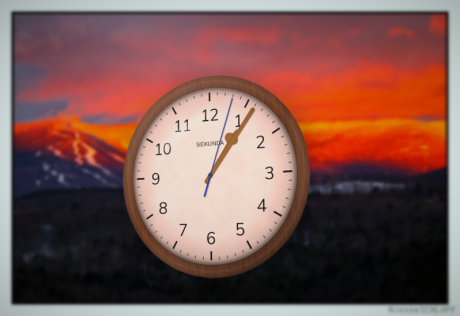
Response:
h=1 m=6 s=3
